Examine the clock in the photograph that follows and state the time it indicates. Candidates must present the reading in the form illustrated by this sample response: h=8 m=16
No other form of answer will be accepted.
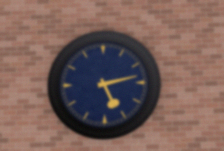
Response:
h=5 m=13
